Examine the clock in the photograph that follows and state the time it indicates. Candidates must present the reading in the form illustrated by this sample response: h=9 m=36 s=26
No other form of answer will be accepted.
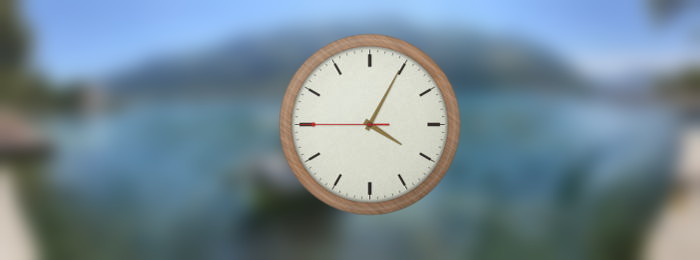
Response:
h=4 m=4 s=45
